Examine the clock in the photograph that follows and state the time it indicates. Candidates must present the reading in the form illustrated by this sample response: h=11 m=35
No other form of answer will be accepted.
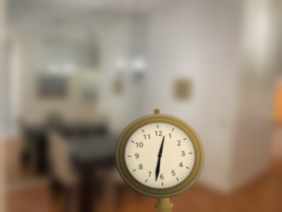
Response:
h=12 m=32
